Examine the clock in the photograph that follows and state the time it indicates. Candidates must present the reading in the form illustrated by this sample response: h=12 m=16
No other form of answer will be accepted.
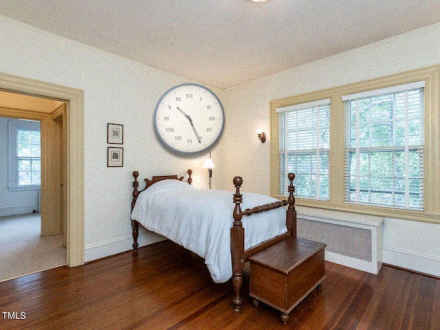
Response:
h=10 m=26
